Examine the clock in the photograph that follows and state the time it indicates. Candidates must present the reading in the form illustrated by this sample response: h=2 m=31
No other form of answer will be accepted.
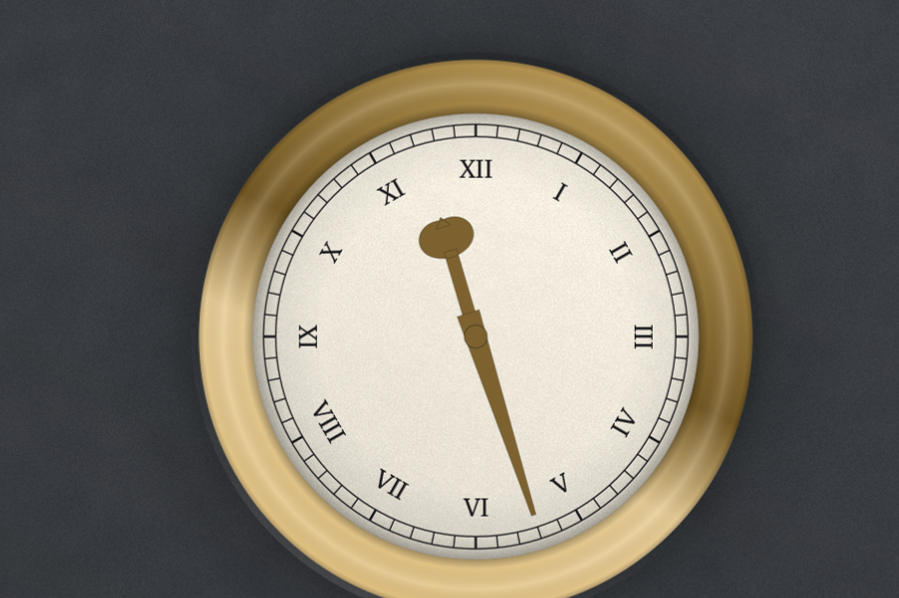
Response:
h=11 m=27
